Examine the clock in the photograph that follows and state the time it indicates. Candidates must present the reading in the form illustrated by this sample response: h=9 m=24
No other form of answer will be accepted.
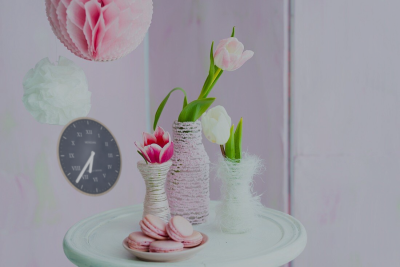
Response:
h=6 m=37
